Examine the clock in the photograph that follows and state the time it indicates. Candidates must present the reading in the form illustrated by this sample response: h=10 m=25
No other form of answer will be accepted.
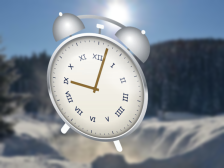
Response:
h=9 m=2
